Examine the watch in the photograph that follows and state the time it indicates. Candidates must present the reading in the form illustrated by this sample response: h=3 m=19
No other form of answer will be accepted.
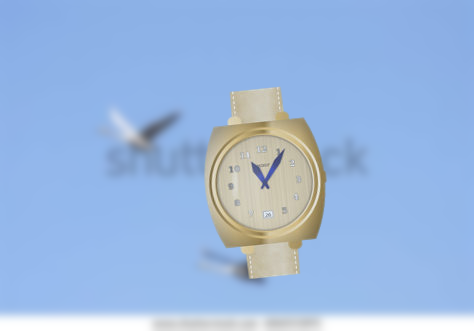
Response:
h=11 m=6
